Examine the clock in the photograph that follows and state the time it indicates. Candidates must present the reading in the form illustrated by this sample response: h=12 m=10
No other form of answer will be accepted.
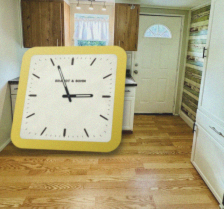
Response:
h=2 m=56
